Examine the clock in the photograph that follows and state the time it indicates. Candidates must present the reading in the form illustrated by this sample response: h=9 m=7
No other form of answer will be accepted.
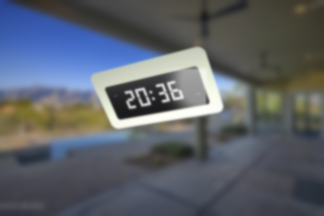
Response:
h=20 m=36
